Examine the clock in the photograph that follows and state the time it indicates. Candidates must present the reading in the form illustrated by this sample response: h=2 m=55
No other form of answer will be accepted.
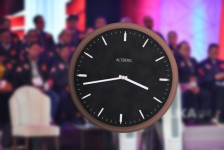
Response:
h=3 m=43
